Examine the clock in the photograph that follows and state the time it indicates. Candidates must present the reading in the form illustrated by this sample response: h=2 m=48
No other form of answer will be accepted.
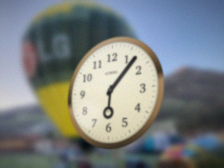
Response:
h=6 m=7
